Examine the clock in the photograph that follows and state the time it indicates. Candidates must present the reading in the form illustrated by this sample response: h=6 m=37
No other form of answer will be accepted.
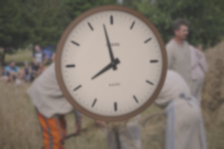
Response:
h=7 m=58
